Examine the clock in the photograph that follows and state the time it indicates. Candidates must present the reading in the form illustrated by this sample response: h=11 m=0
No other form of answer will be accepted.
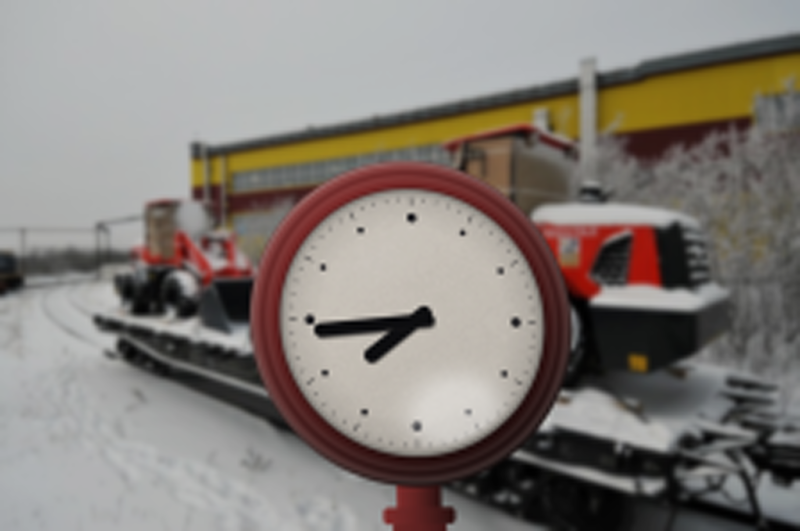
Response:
h=7 m=44
